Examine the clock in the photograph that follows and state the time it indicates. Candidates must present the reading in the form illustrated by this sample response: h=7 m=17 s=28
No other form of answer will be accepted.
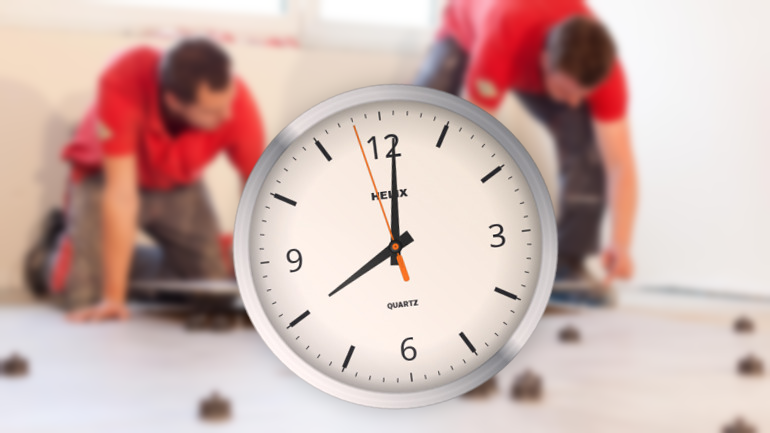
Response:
h=8 m=0 s=58
